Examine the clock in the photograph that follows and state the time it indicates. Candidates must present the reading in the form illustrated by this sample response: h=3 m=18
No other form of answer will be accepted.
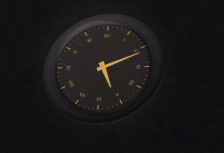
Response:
h=5 m=11
